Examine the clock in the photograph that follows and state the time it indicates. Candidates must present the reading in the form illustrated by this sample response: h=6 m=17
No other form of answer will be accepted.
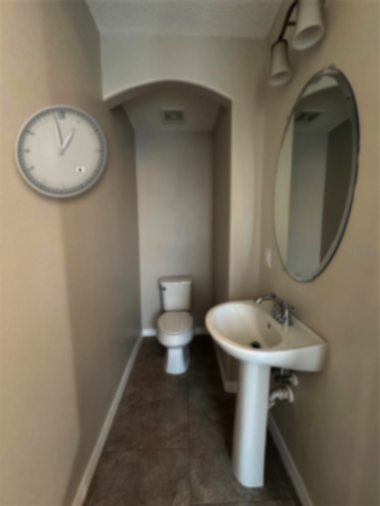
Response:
h=12 m=58
